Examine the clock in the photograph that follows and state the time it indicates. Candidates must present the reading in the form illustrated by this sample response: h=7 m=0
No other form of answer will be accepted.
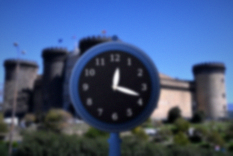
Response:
h=12 m=18
